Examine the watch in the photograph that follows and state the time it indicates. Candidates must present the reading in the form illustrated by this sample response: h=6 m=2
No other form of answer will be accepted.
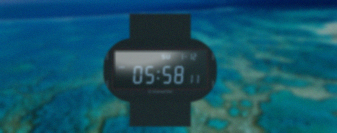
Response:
h=5 m=58
